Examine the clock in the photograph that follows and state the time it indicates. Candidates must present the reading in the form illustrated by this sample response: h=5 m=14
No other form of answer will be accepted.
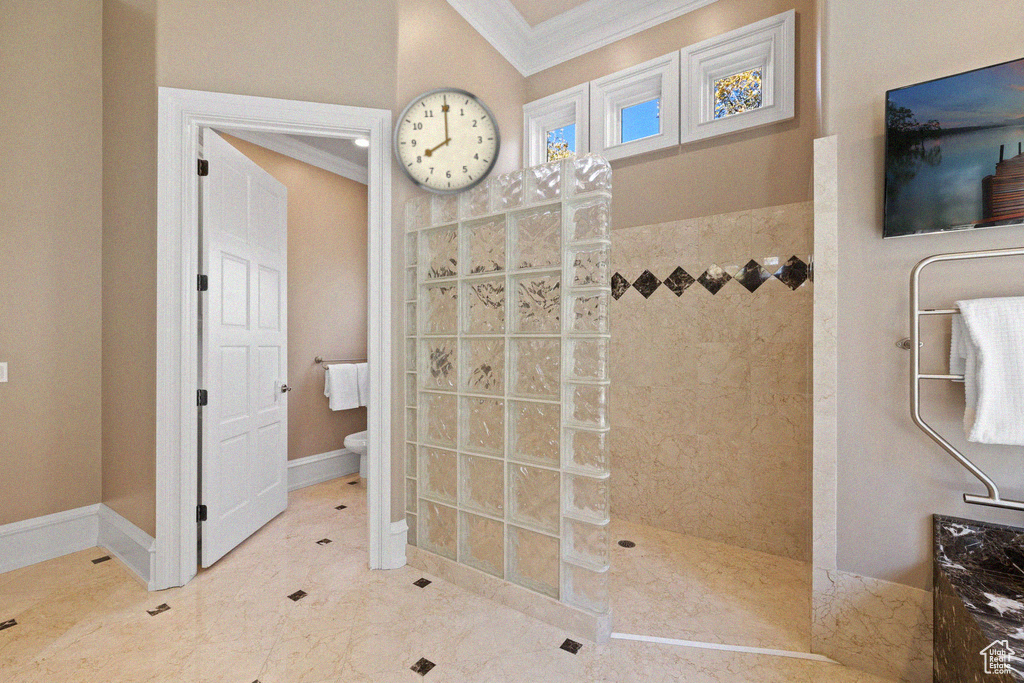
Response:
h=8 m=0
